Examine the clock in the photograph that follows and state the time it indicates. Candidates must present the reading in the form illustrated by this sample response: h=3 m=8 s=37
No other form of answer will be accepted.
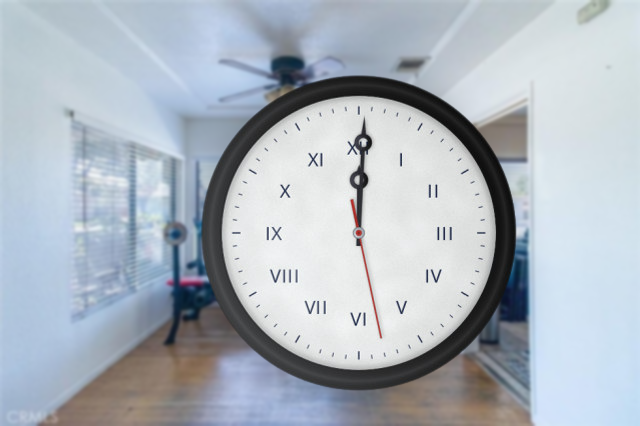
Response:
h=12 m=0 s=28
